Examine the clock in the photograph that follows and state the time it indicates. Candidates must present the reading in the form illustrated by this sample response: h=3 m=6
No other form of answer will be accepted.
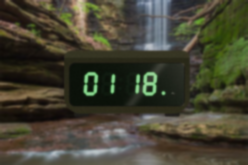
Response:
h=1 m=18
